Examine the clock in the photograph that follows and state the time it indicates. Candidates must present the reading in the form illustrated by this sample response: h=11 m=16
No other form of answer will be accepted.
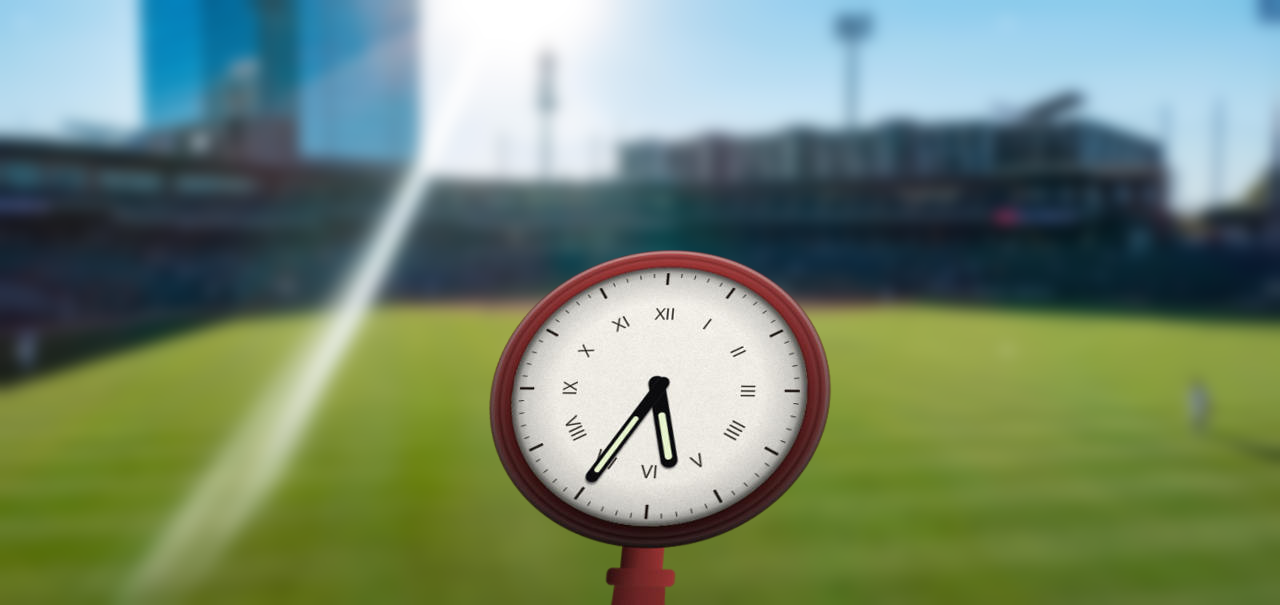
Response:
h=5 m=35
